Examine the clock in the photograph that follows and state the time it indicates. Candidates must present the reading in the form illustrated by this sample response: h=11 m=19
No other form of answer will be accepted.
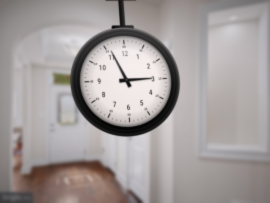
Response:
h=2 m=56
